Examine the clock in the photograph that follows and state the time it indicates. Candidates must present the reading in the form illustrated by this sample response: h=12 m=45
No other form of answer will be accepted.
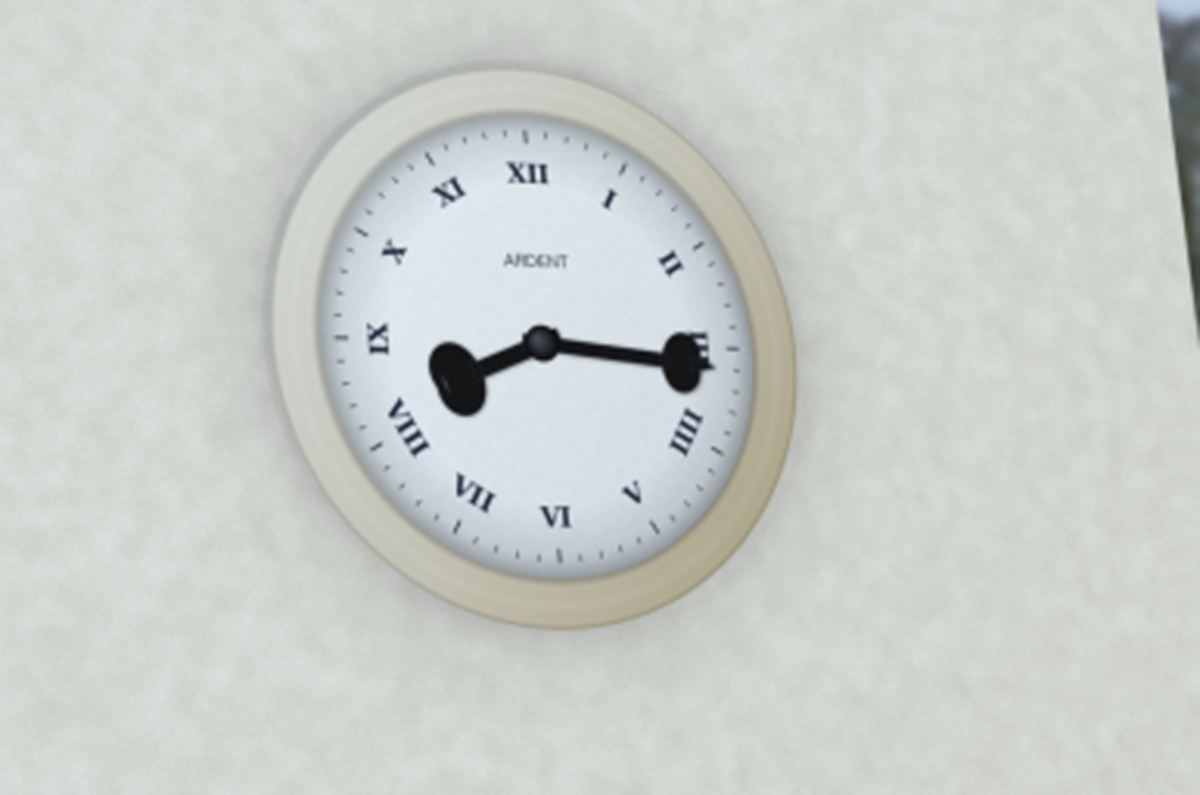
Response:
h=8 m=16
